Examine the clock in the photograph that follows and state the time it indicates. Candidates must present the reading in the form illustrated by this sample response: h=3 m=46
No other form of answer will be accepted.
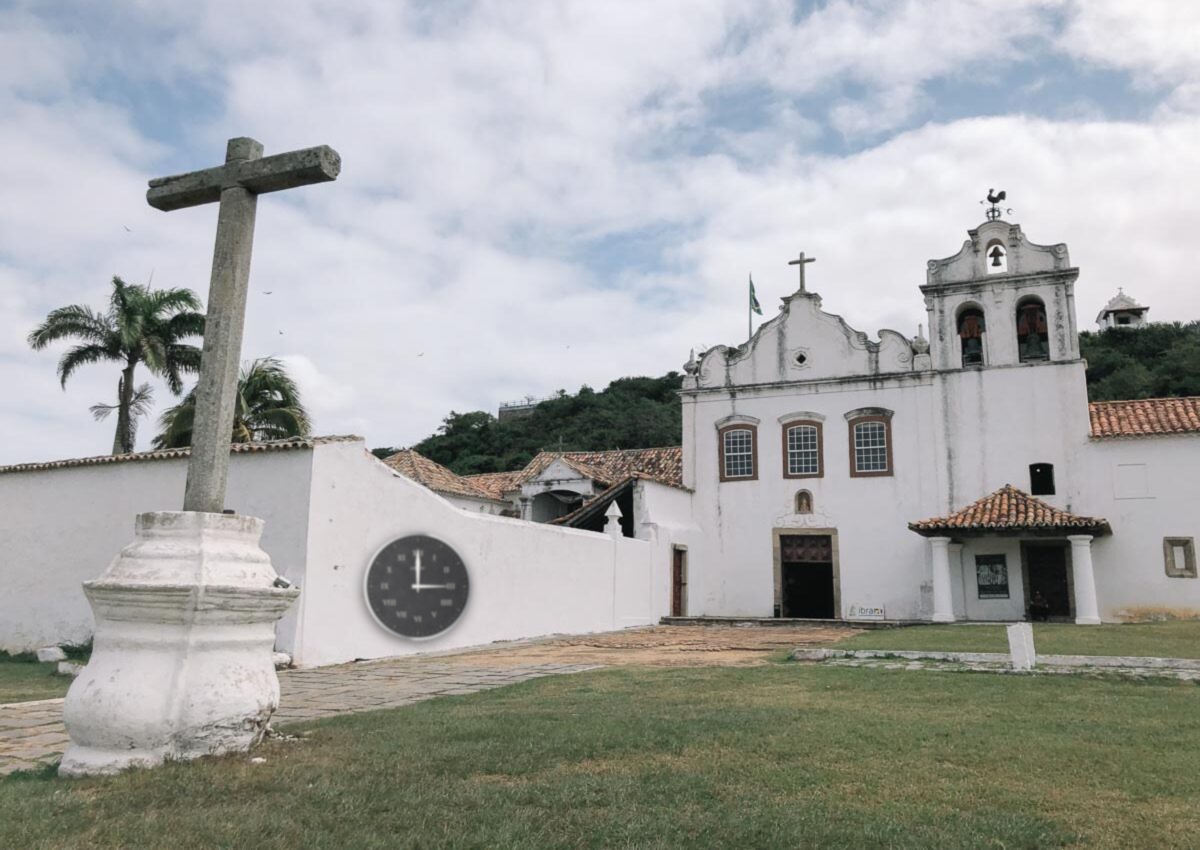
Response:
h=3 m=0
